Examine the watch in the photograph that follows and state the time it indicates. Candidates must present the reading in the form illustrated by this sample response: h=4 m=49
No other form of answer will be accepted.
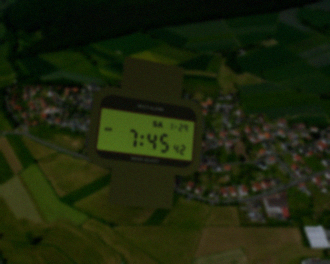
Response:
h=7 m=45
